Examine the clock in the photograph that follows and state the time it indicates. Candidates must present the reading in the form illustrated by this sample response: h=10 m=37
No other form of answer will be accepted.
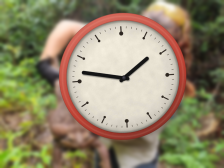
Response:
h=1 m=47
